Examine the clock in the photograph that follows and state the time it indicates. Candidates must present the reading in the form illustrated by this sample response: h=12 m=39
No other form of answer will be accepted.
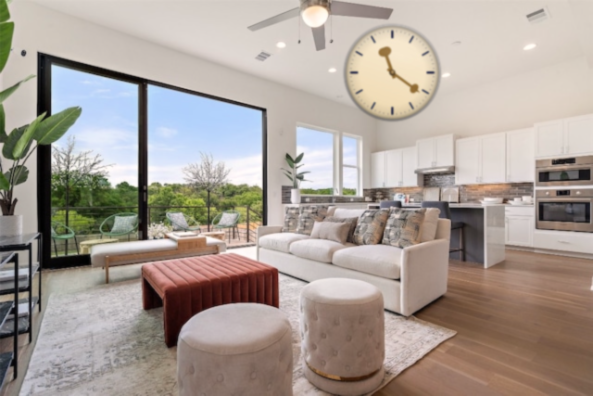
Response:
h=11 m=21
